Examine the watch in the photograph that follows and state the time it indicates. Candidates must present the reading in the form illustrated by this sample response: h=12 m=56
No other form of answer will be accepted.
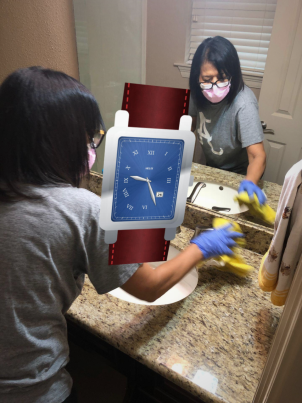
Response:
h=9 m=26
